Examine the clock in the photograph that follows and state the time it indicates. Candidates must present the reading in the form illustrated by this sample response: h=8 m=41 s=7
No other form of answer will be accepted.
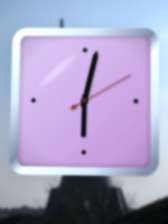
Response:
h=6 m=2 s=10
